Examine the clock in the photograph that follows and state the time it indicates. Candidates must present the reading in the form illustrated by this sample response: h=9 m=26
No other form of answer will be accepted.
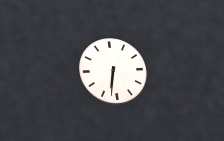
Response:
h=6 m=32
